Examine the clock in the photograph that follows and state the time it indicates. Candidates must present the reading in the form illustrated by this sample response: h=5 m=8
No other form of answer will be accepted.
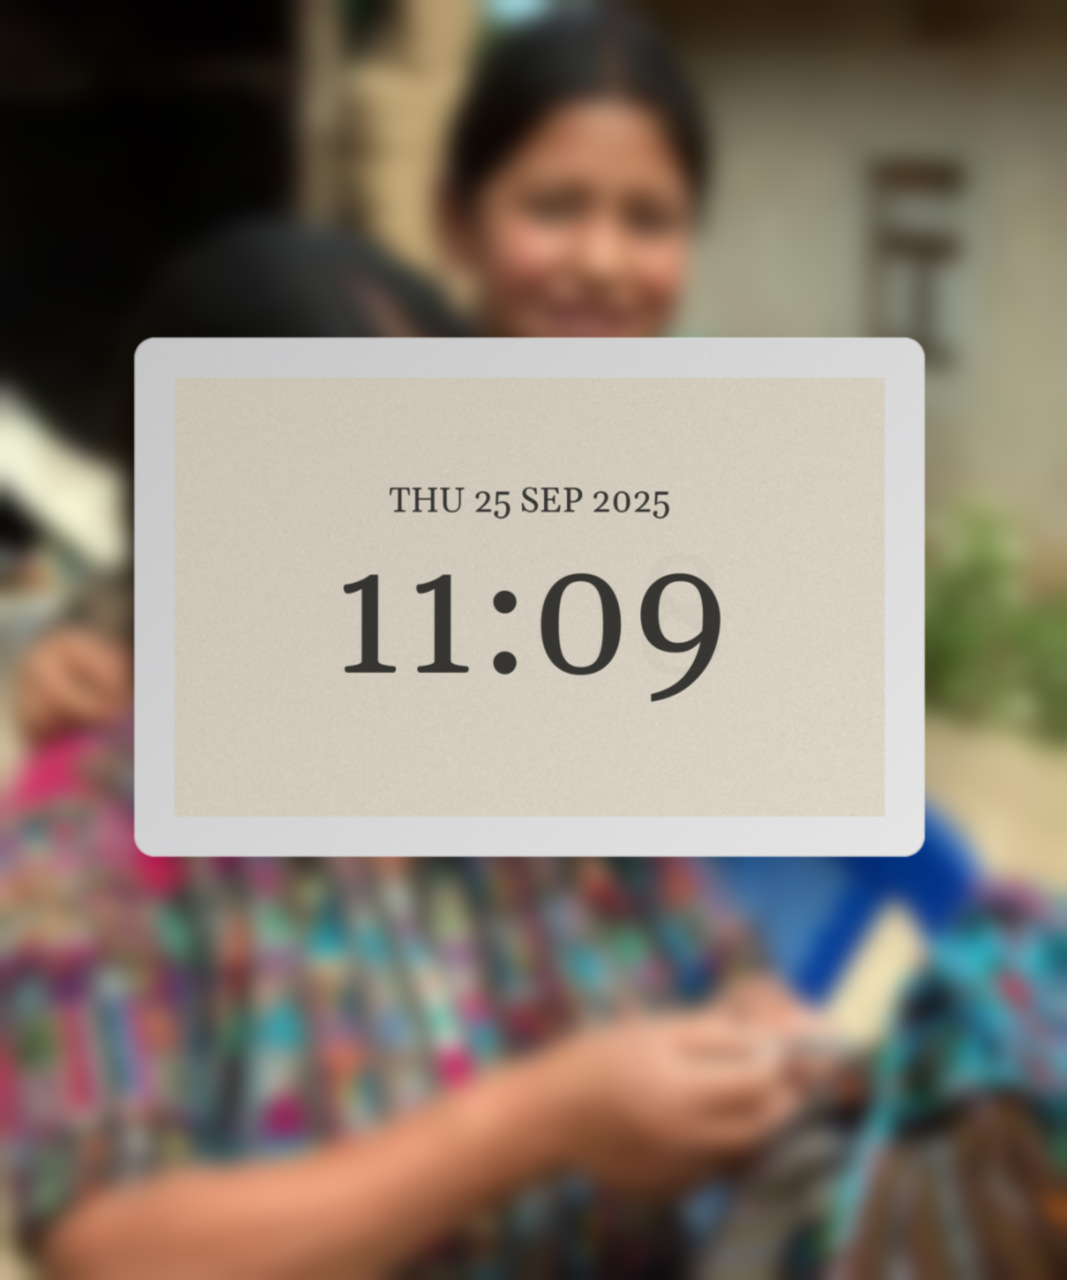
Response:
h=11 m=9
